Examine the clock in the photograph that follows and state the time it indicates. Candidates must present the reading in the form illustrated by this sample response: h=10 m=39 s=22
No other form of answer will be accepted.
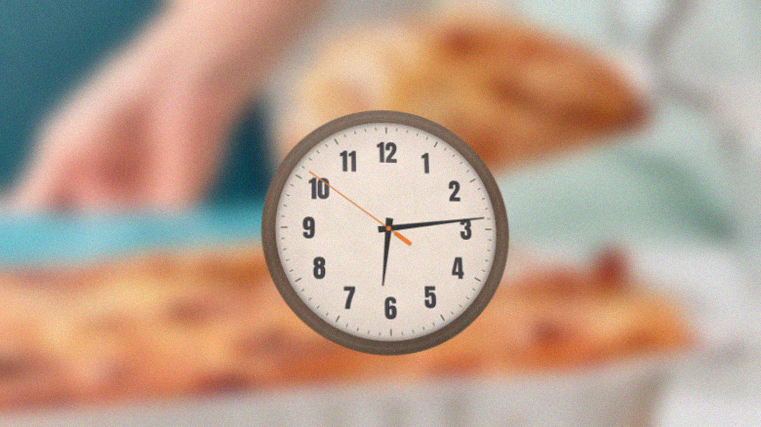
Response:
h=6 m=13 s=51
